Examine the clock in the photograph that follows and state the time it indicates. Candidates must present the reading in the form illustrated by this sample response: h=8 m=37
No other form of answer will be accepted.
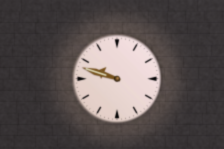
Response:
h=9 m=48
